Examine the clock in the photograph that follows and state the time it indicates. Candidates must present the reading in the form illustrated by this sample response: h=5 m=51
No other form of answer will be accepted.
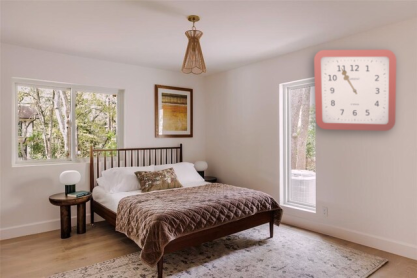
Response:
h=10 m=55
